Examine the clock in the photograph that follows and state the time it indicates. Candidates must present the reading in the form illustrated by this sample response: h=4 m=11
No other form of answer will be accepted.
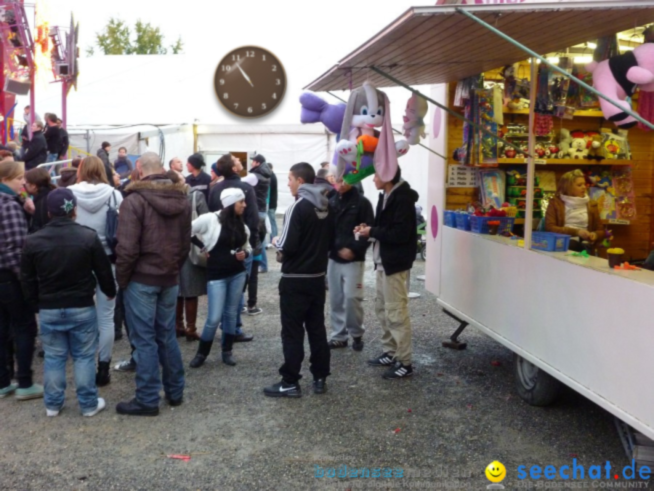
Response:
h=10 m=54
